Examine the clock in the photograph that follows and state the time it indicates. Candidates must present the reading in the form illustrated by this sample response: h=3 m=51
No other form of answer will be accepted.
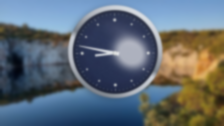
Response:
h=8 m=47
